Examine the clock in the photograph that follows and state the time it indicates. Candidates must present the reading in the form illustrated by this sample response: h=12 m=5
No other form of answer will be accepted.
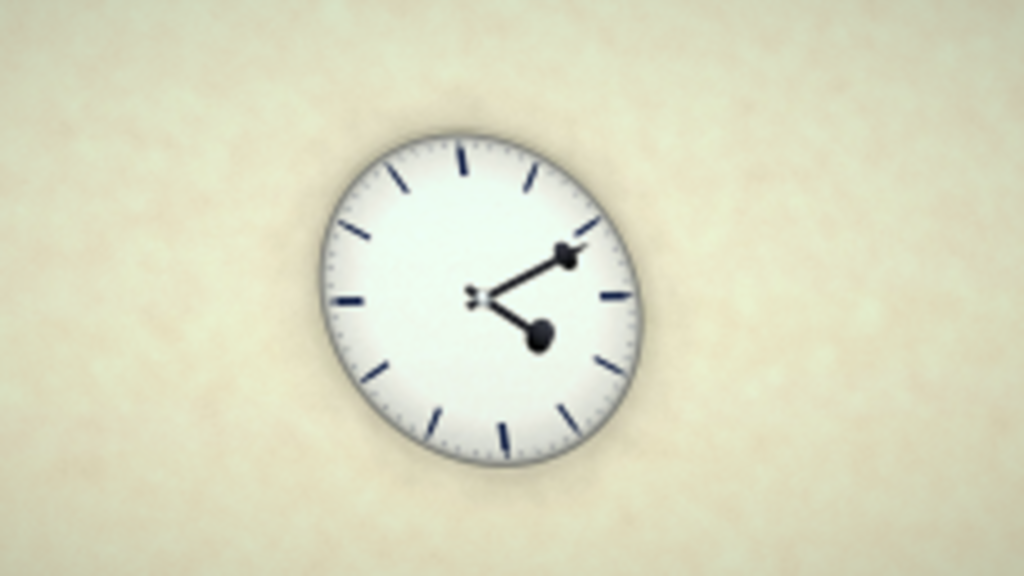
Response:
h=4 m=11
